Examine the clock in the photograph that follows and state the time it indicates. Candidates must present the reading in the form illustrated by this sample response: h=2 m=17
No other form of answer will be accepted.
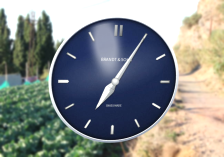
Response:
h=7 m=5
